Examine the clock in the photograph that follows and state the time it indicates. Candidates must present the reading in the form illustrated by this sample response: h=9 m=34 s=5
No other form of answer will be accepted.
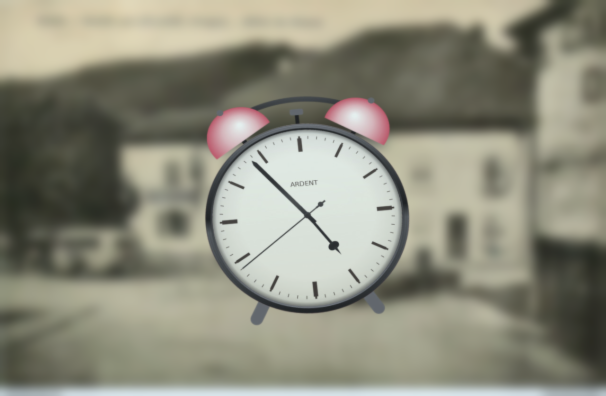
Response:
h=4 m=53 s=39
